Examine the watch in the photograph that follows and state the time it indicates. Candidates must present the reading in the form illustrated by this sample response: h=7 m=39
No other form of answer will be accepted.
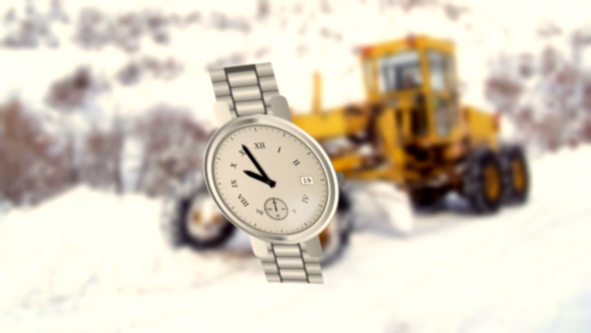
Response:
h=9 m=56
